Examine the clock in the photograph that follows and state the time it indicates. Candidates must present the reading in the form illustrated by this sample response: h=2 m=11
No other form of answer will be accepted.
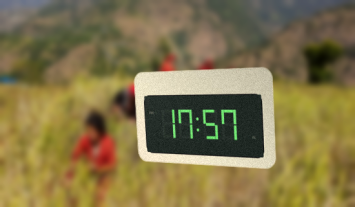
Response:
h=17 m=57
